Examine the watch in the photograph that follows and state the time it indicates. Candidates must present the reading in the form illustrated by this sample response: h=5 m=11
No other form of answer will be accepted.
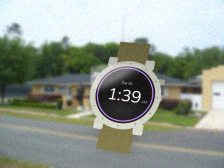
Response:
h=1 m=39
